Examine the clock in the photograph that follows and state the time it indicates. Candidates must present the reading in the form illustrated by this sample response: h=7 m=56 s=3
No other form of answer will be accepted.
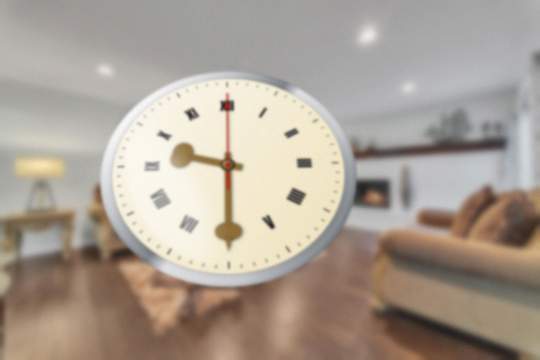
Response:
h=9 m=30 s=0
